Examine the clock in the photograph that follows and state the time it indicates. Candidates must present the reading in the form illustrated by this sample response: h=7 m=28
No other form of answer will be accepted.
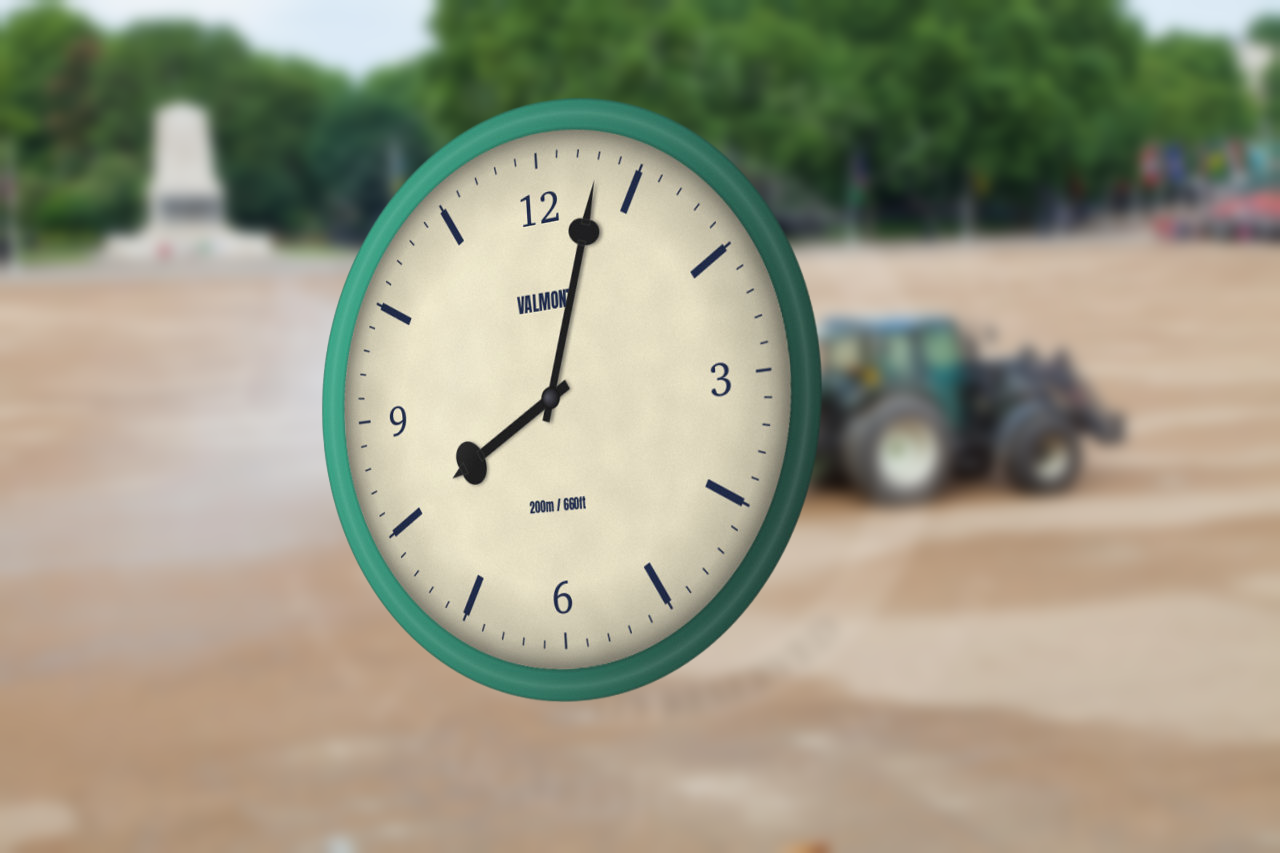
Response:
h=8 m=3
